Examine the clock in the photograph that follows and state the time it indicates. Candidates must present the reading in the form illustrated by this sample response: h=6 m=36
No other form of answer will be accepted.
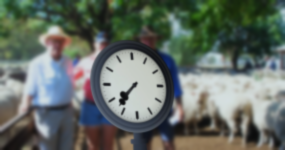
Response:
h=7 m=37
